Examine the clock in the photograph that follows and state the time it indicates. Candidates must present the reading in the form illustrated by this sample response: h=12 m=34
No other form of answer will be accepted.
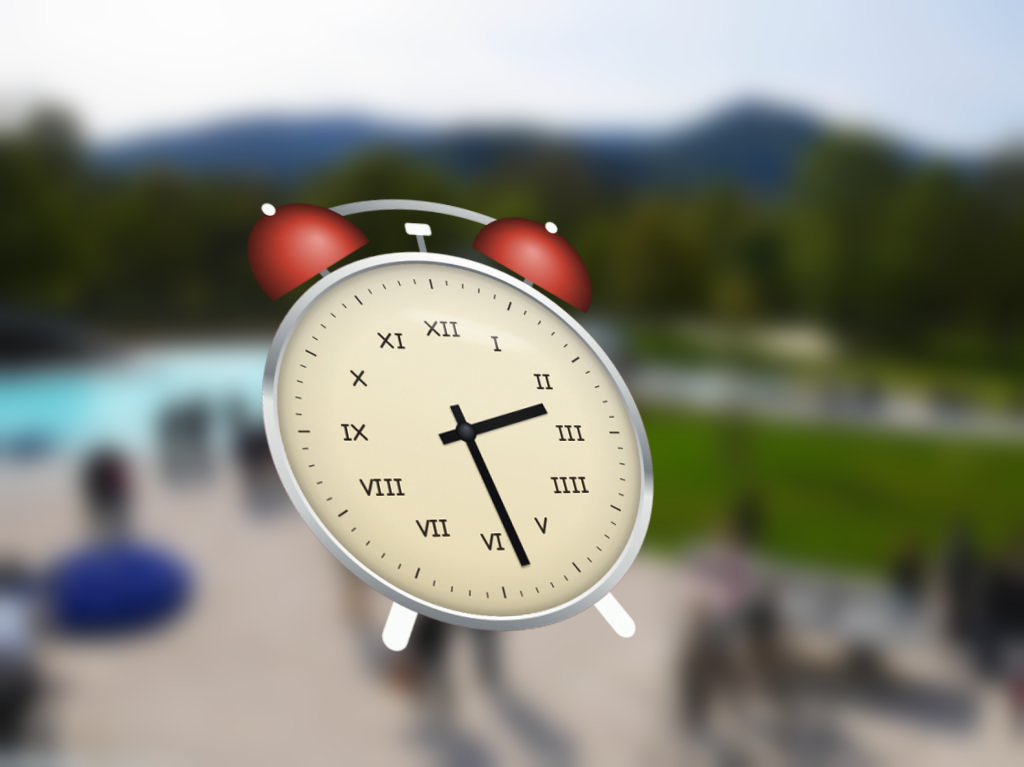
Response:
h=2 m=28
